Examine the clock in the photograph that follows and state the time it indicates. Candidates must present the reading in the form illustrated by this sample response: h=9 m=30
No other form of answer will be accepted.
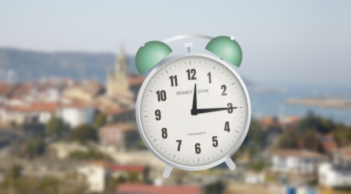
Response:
h=12 m=15
